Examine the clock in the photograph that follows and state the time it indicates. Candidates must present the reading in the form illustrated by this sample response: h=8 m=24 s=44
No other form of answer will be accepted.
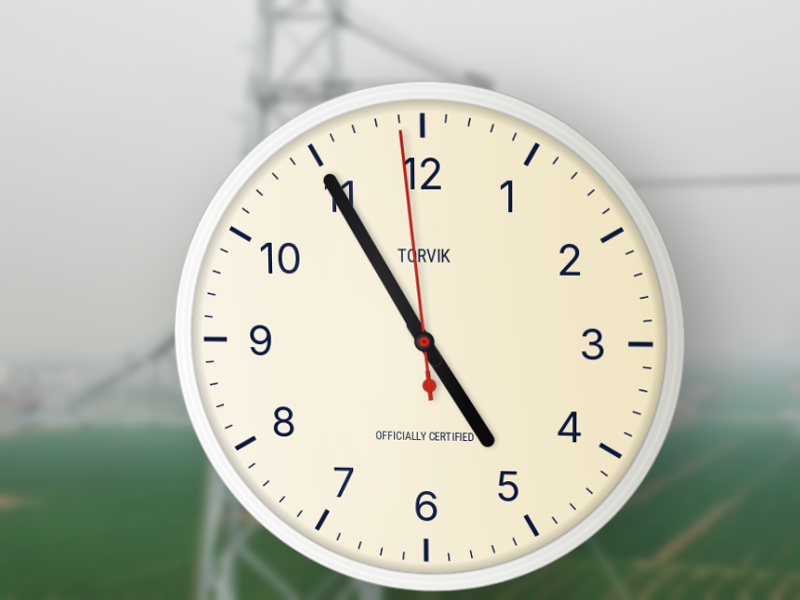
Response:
h=4 m=54 s=59
